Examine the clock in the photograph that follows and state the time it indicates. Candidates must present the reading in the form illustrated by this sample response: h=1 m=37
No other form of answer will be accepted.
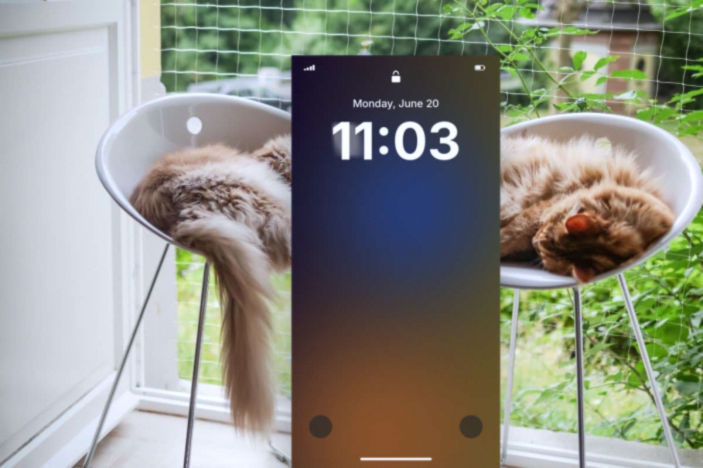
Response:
h=11 m=3
